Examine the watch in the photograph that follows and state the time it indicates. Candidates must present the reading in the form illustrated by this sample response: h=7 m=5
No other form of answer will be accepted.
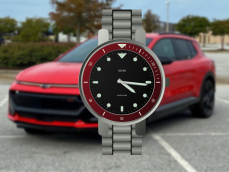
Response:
h=4 m=16
